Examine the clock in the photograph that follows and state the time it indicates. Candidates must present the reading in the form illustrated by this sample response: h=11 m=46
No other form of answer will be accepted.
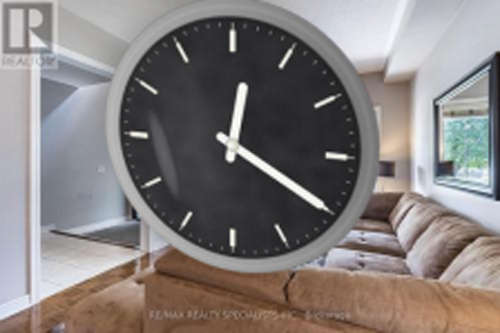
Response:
h=12 m=20
